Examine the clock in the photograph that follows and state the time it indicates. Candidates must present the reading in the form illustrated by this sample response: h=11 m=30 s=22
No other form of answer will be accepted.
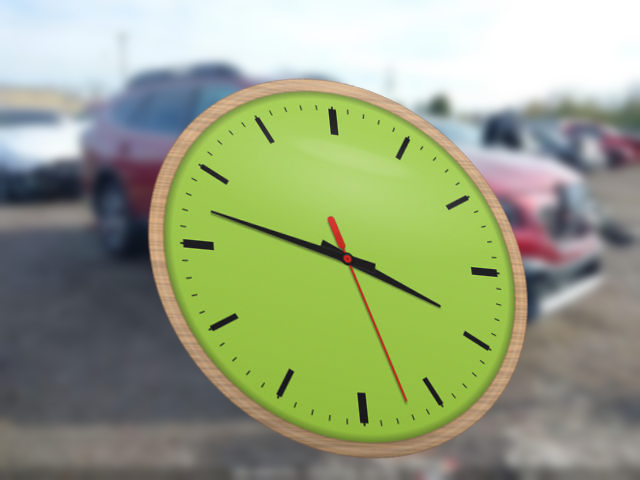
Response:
h=3 m=47 s=27
